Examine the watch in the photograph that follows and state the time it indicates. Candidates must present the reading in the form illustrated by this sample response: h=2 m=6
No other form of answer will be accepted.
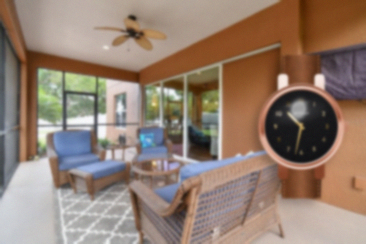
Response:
h=10 m=32
